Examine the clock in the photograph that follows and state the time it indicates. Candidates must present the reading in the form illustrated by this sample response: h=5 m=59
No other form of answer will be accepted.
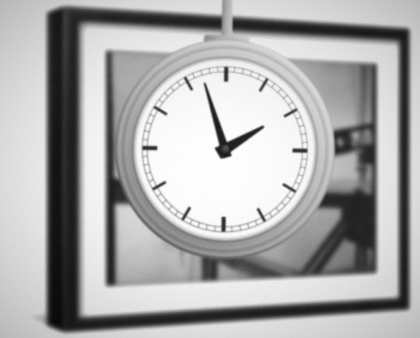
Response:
h=1 m=57
